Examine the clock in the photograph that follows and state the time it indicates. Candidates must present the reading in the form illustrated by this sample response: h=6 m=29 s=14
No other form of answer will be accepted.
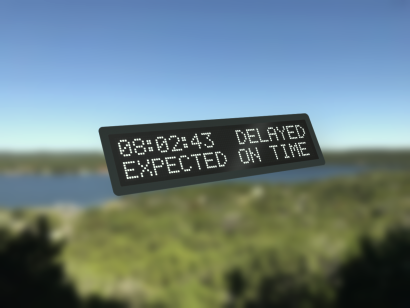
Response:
h=8 m=2 s=43
